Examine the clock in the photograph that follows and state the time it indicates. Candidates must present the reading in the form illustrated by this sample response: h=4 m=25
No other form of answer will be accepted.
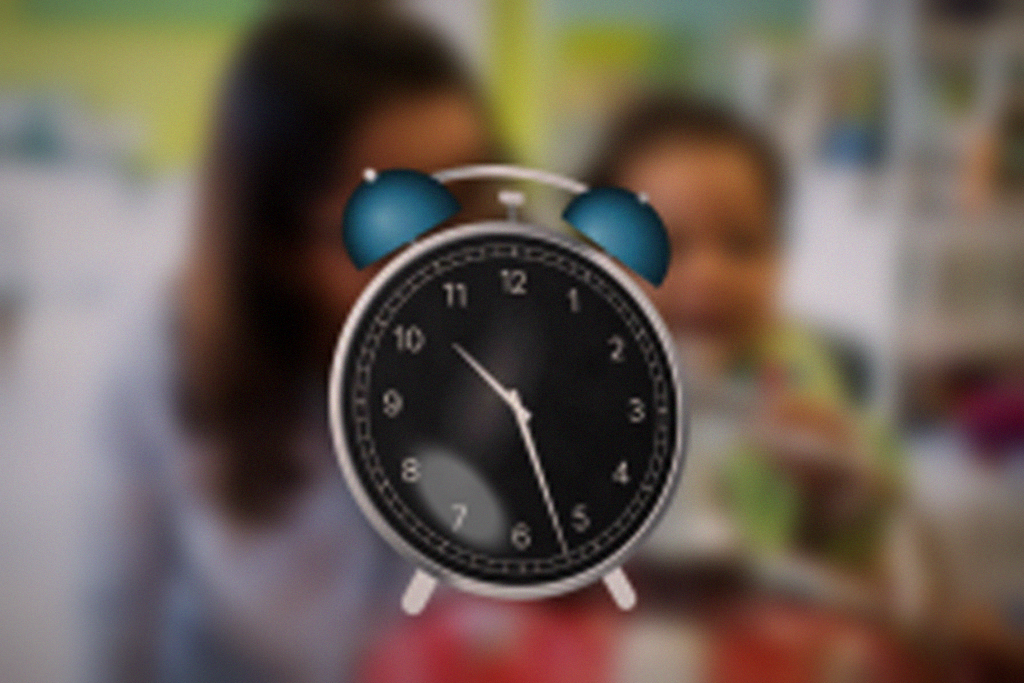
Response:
h=10 m=27
